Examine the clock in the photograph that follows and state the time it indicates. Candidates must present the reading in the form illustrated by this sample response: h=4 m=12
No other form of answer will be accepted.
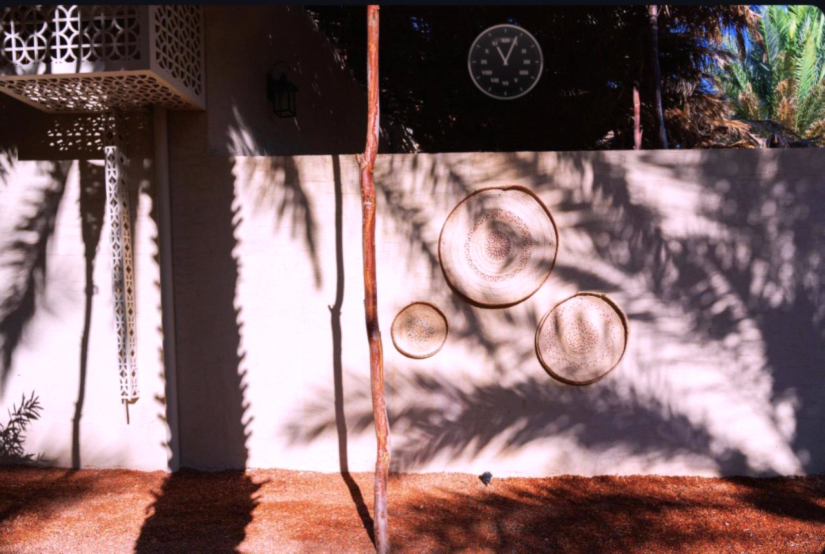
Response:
h=11 m=4
